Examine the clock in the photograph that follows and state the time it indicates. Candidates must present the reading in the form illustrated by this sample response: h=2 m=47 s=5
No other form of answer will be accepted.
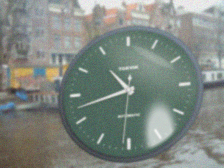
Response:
h=10 m=42 s=31
